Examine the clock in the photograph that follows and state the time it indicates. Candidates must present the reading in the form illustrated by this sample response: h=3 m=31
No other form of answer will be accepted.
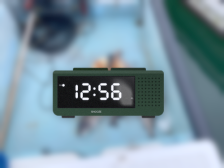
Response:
h=12 m=56
